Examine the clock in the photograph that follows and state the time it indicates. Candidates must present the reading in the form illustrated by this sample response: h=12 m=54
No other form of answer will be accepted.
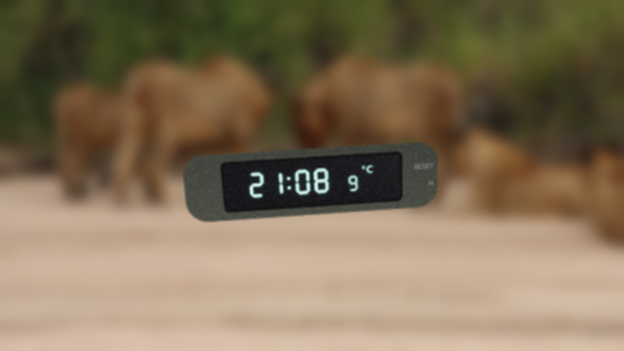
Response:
h=21 m=8
